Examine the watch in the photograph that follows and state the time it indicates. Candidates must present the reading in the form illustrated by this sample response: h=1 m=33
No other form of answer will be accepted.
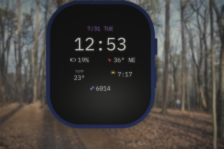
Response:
h=12 m=53
